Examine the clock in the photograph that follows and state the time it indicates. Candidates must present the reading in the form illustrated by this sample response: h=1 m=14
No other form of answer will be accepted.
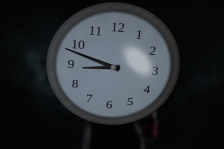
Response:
h=8 m=48
